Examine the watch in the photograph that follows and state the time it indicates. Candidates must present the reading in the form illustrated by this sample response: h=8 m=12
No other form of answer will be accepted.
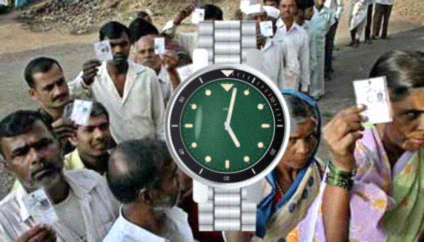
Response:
h=5 m=2
